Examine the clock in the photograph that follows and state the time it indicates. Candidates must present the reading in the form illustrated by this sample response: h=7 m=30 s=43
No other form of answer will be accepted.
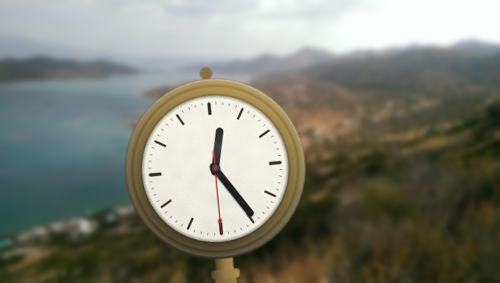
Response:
h=12 m=24 s=30
